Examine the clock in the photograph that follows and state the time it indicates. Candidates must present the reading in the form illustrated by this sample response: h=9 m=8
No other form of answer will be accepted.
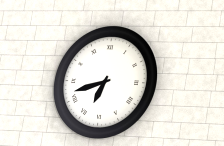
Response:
h=6 m=42
